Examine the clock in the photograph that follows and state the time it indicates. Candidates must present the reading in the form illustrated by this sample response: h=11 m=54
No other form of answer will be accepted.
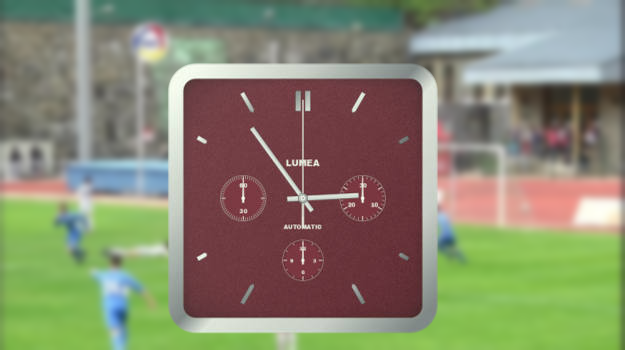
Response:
h=2 m=54
